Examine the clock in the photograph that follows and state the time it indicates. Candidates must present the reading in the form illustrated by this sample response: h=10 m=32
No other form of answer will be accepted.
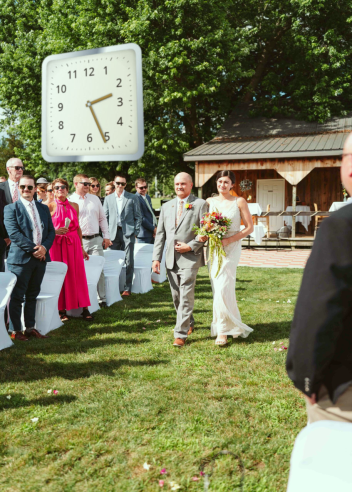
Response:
h=2 m=26
